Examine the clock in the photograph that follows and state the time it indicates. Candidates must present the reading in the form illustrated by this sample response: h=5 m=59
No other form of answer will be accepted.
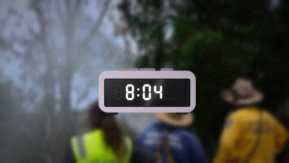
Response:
h=8 m=4
